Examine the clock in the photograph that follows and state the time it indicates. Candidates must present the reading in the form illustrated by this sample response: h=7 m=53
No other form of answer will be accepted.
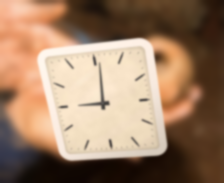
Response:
h=9 m=1
